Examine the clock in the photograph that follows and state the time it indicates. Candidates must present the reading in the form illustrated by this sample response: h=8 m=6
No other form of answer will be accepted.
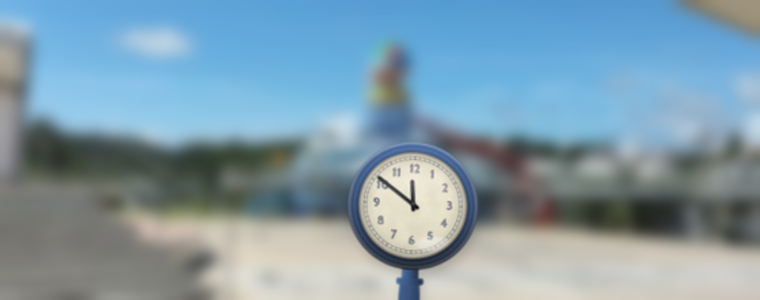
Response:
h=11 m=51
